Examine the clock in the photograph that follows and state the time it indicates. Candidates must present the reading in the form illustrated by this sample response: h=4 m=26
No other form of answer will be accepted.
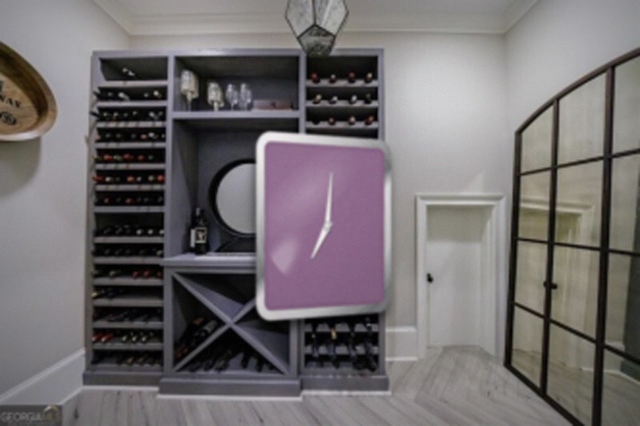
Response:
h=7 m=1
